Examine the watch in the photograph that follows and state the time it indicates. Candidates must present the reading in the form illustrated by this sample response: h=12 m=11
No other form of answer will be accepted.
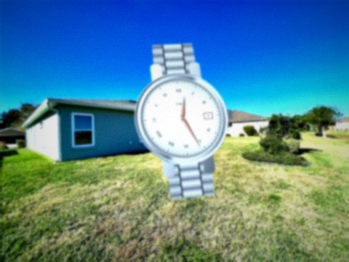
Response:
h=12 m=26
